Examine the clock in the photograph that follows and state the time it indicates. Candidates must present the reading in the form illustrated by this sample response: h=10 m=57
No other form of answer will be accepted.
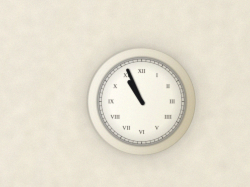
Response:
h=10 m=56
